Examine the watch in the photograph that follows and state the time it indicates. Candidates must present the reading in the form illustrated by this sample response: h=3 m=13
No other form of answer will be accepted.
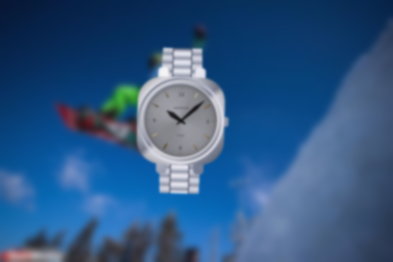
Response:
h=10 m=8
